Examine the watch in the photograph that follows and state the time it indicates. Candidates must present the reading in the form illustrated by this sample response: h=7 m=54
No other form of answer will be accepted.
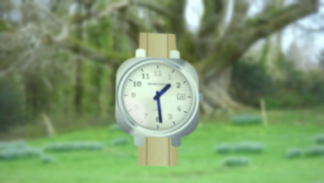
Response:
h=1 m=29
